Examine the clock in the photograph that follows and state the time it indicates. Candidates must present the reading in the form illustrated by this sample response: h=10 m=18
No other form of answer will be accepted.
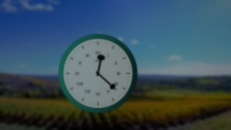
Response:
h=12 m=22
